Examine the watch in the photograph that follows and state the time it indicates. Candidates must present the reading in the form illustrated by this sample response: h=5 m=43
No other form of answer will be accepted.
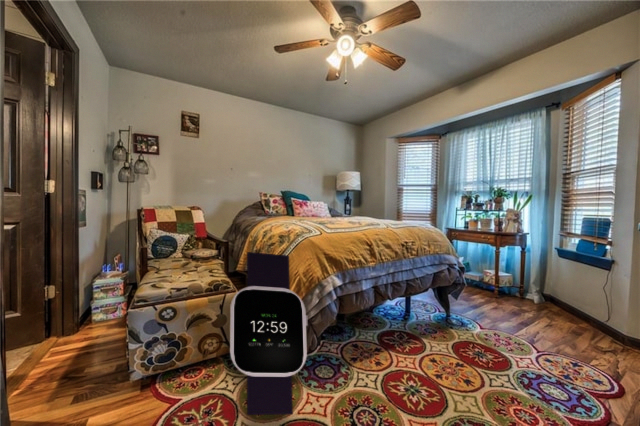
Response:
h=12 m=59
